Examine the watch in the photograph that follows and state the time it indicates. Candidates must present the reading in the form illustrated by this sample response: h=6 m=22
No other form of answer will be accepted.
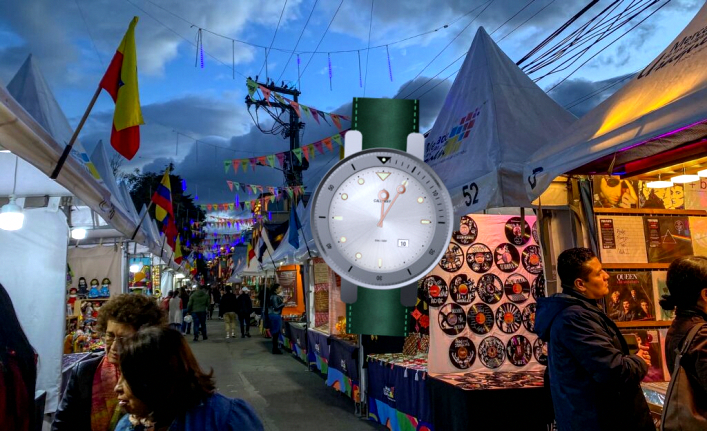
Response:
h=12 m=5
